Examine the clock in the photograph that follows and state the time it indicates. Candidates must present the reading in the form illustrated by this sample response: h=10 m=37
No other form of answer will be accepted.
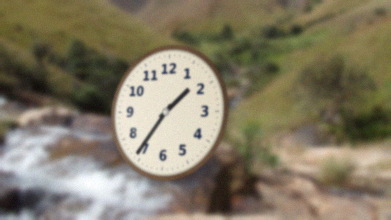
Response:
h=1 m=36
